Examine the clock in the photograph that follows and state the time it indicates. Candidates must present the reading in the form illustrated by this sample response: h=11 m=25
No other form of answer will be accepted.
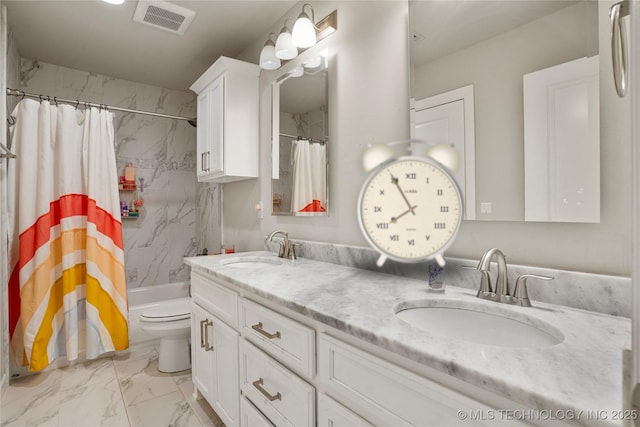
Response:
h=7 m=55
